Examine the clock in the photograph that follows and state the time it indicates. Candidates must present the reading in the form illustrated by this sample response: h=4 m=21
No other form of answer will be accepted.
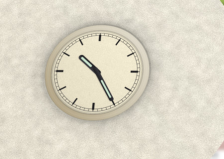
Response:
h=10 m=25
